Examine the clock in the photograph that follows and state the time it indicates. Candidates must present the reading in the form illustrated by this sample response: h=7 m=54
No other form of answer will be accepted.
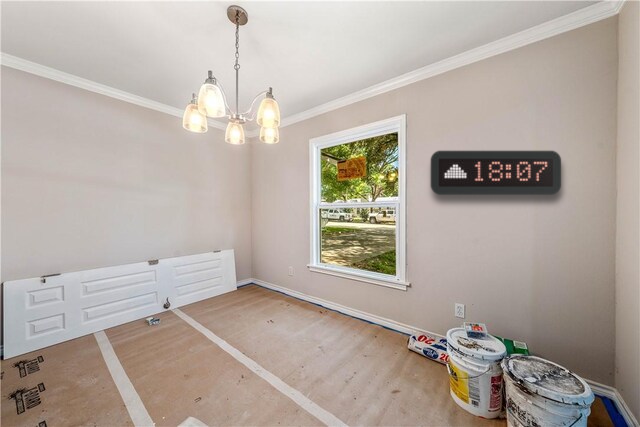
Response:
h=18 m=7
